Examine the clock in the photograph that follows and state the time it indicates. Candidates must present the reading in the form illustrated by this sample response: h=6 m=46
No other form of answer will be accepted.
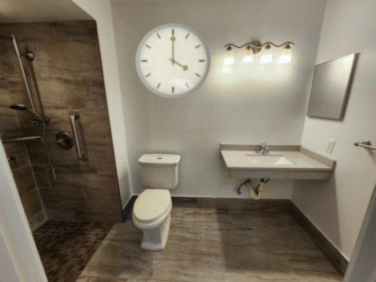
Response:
h=4 m=0
